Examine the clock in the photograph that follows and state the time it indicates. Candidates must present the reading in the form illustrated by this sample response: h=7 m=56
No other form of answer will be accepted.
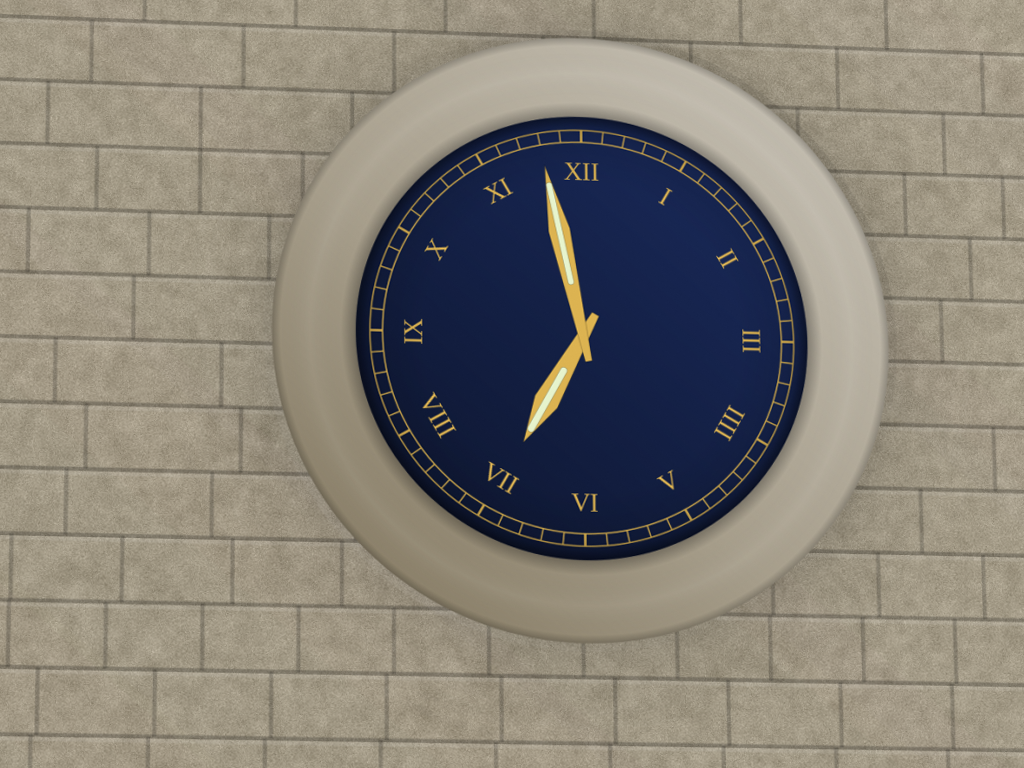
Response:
h=6 m=58
